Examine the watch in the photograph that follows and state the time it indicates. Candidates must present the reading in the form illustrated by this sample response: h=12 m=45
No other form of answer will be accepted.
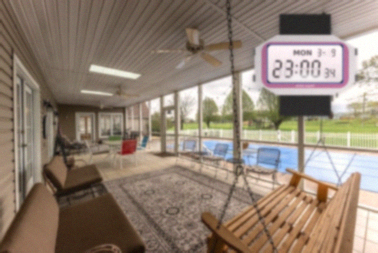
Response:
h=23 m=0
